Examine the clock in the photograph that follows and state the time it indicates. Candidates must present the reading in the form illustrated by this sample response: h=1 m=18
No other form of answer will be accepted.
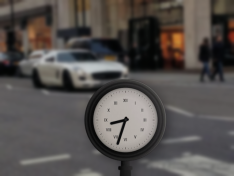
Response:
h=8 m=33
